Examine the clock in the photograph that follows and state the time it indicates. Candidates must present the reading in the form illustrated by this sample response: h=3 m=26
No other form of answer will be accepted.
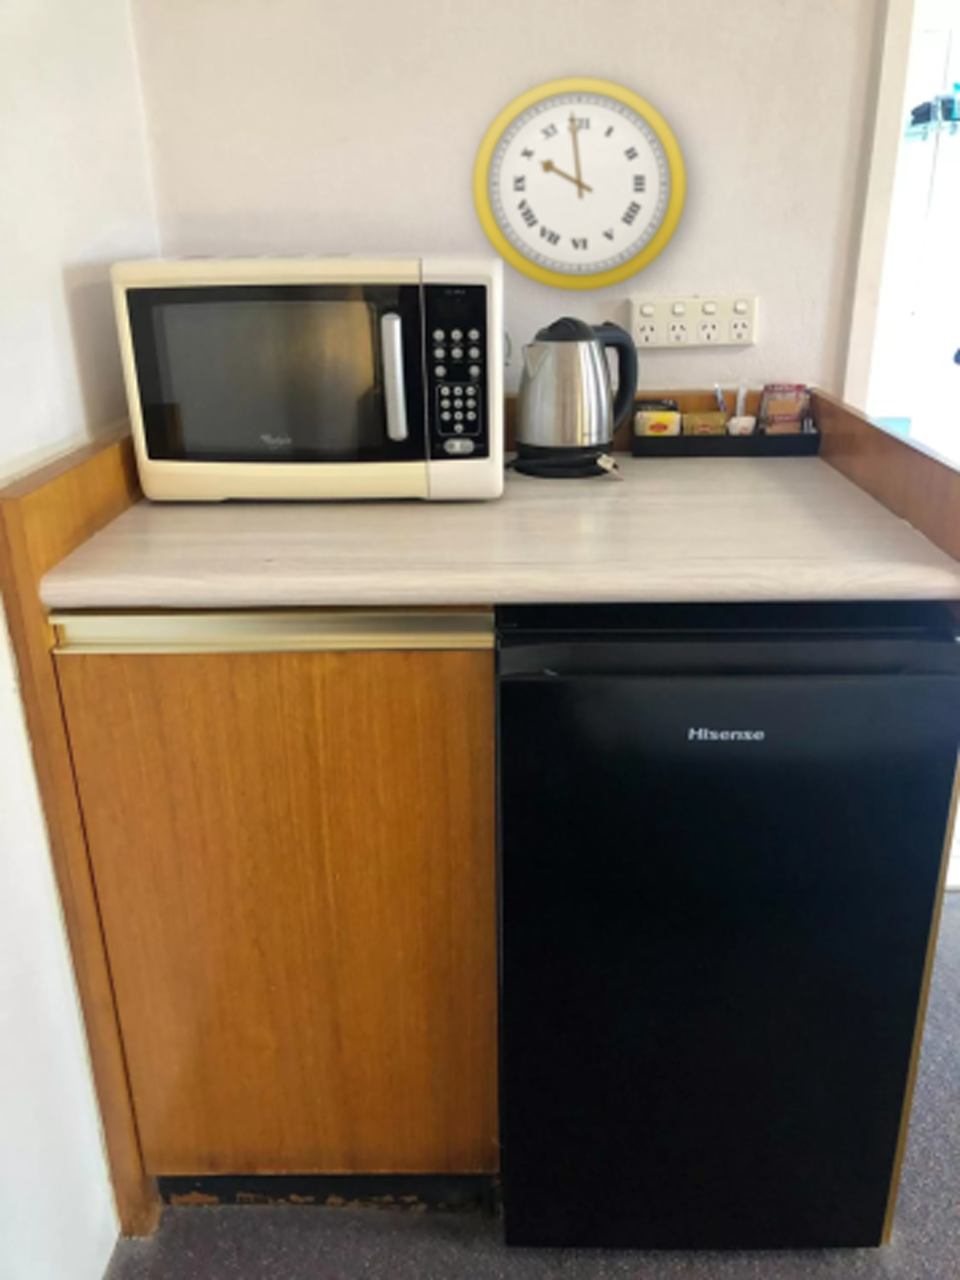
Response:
h=9 m=59
